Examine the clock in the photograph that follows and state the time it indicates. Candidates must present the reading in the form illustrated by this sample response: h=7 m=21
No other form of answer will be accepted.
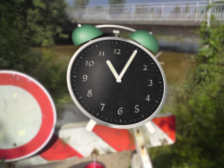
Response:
h=11 m=5
